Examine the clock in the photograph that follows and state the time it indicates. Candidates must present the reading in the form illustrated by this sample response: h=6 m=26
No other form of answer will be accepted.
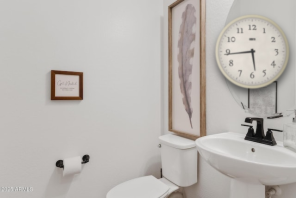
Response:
h=5 m=44
